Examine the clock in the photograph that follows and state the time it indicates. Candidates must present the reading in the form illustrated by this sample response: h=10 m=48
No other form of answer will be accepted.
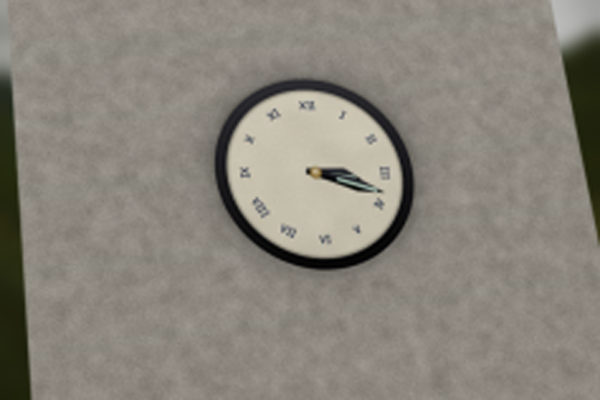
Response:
h=3 m=18
